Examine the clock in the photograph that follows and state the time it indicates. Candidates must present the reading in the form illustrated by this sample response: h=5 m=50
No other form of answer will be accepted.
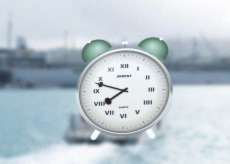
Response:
h=7 m=48
